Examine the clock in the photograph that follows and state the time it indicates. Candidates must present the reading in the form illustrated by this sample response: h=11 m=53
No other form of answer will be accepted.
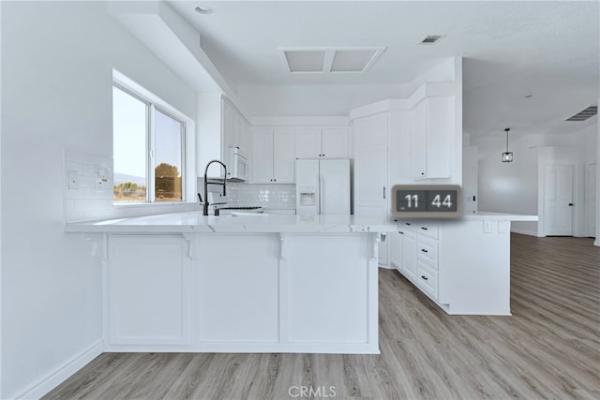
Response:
h=11 m=44
